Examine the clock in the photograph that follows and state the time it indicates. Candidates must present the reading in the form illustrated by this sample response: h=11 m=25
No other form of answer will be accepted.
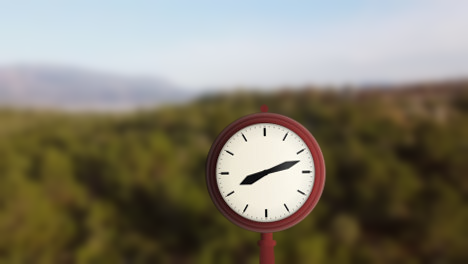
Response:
h=8 m=12
